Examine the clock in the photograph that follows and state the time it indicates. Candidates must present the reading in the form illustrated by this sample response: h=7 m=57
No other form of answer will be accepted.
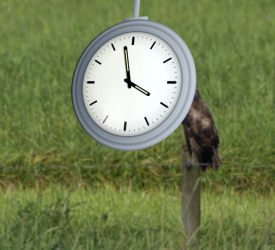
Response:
h=3 m=58
